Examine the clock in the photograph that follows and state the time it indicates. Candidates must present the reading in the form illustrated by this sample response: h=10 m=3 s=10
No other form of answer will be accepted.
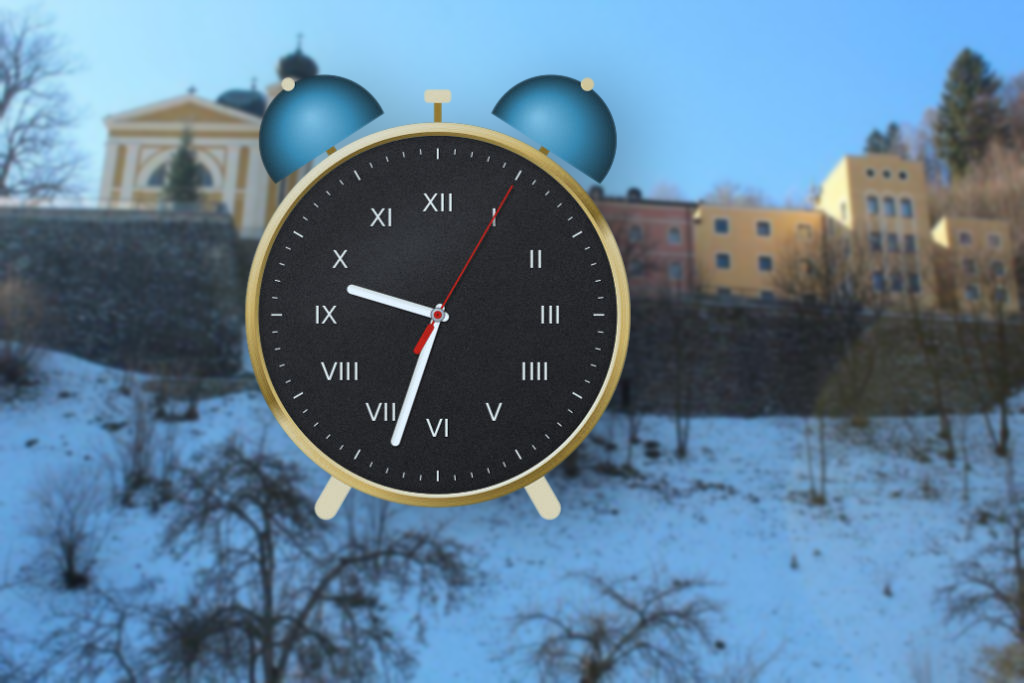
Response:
h=9 m=33 s=5
